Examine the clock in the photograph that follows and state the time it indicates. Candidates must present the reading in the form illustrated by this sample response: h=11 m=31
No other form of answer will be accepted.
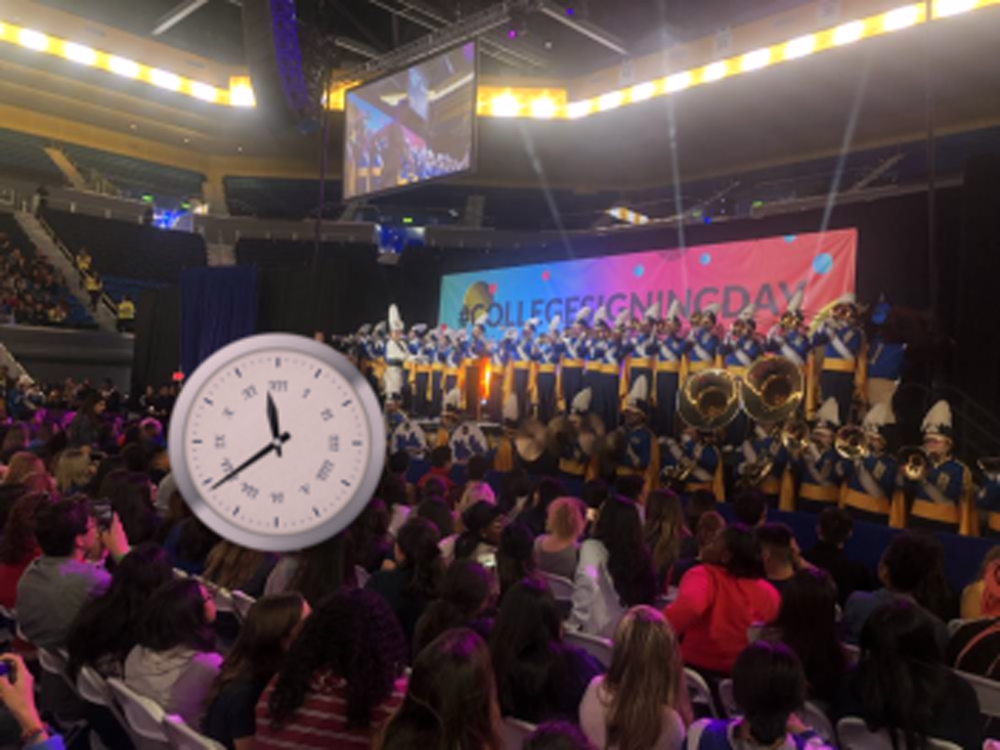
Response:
h=11 m=39
